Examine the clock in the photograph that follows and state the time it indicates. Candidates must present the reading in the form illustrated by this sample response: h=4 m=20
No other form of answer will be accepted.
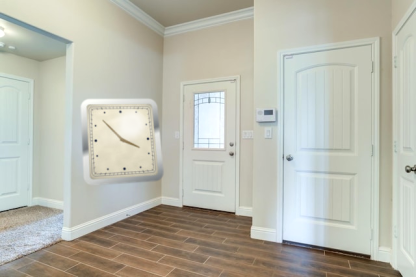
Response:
h=3 m=53
